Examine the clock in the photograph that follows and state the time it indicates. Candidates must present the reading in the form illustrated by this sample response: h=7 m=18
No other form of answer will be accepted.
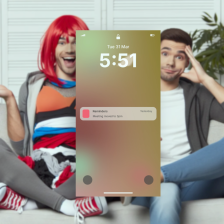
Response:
h=5 m=51
